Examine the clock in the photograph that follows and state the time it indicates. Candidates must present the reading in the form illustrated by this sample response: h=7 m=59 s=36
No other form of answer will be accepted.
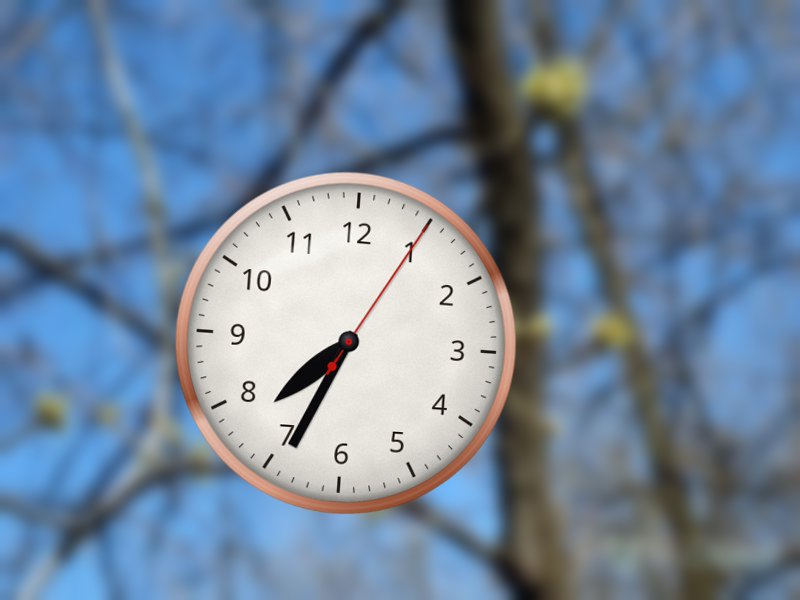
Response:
h=7 m=34 s=5
